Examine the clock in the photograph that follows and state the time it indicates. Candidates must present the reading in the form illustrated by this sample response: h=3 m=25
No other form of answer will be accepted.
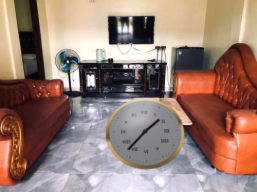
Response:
h=1 m=37
